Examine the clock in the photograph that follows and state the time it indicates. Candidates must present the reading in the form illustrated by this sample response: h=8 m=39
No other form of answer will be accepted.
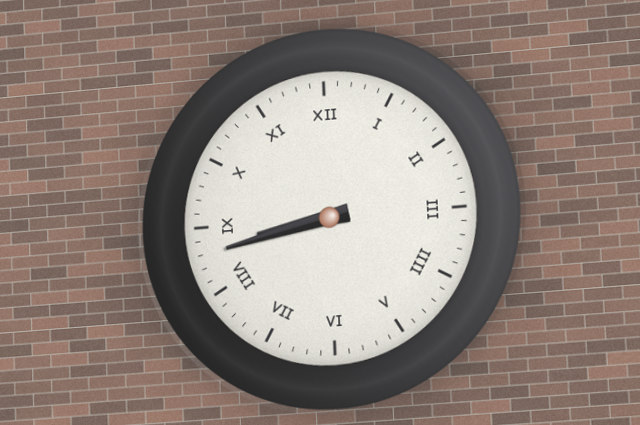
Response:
h=8 m=43
